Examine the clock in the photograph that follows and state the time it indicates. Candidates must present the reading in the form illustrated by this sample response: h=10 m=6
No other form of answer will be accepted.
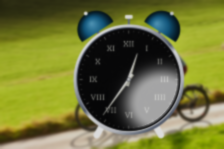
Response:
h=12 m=36
